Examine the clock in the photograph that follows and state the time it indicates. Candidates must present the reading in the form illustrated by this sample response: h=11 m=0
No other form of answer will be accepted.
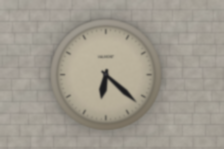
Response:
h=6 m=22
